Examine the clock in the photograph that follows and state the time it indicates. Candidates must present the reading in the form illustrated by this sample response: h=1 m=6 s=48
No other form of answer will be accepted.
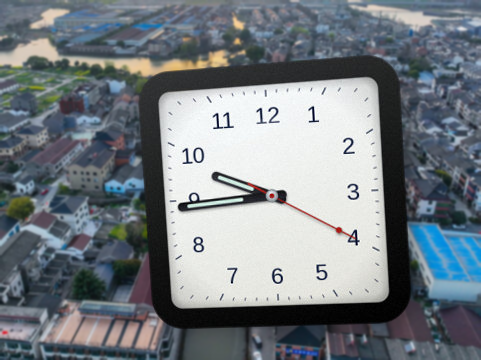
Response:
h=9 m=44 s=20
